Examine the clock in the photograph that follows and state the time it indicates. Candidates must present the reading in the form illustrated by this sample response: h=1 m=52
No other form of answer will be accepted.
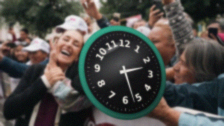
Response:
h=2 m=27
